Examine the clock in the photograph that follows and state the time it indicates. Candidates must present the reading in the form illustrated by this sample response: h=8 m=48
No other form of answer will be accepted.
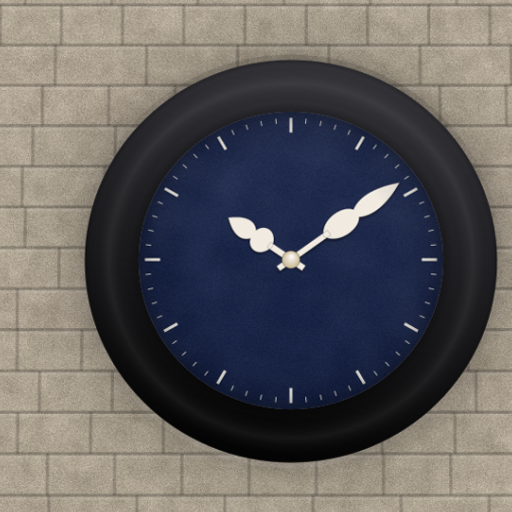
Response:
h=10 m=9
